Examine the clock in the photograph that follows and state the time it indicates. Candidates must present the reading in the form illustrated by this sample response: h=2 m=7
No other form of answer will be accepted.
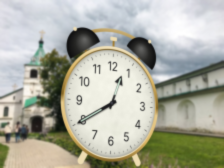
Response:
h=12 m=40
